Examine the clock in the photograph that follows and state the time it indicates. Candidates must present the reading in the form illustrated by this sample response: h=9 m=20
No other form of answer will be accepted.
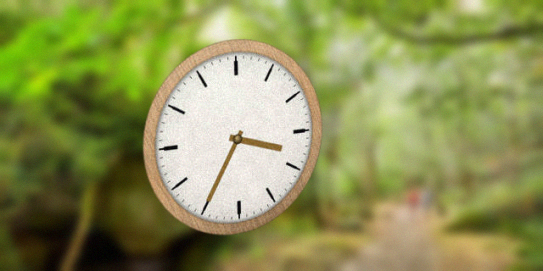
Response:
h=3 m=35
